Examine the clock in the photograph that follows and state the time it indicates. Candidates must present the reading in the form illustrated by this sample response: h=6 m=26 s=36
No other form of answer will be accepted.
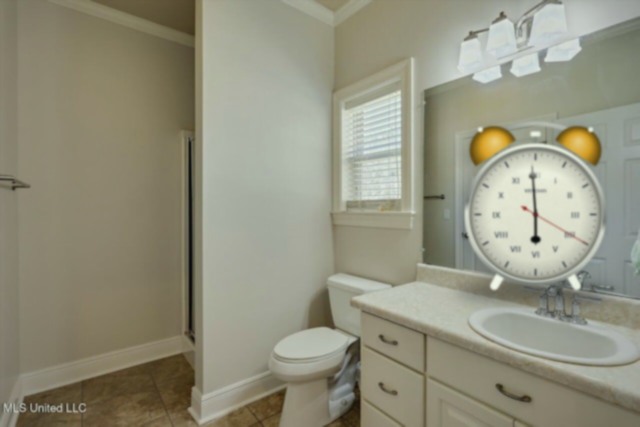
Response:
h=5 m=59 s=20
